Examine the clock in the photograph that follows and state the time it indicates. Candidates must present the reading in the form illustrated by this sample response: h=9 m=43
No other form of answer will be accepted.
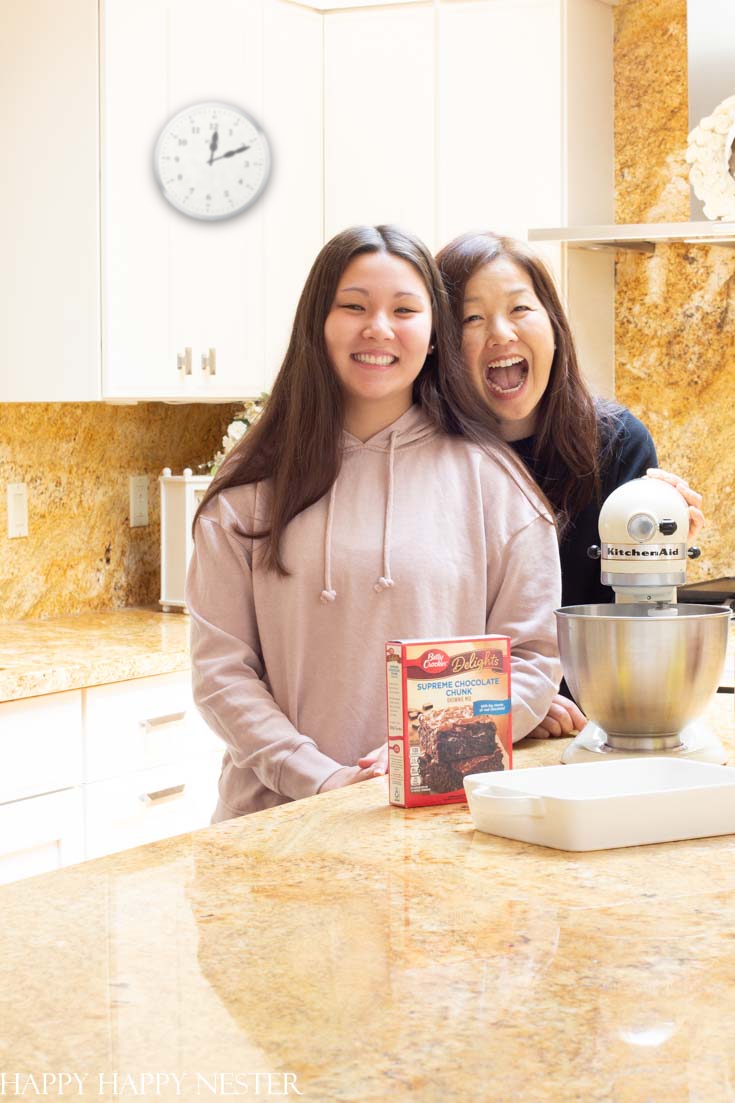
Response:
h=12 m=11
